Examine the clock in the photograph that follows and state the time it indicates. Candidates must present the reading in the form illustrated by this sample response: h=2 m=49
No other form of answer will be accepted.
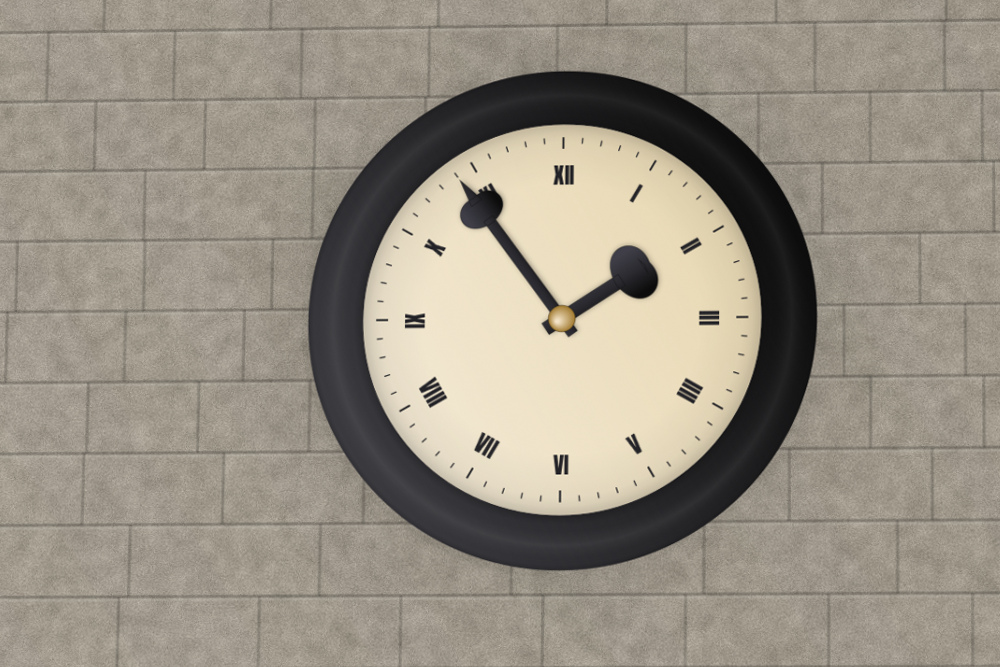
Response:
h=1 m=54
